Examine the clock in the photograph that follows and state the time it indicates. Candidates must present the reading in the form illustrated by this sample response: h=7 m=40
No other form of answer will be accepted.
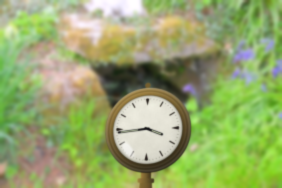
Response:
h=3 m=44
